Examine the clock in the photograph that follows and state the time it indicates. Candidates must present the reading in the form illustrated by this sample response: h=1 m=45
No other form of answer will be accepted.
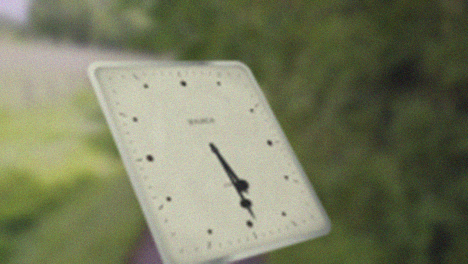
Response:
h=5 m=29
